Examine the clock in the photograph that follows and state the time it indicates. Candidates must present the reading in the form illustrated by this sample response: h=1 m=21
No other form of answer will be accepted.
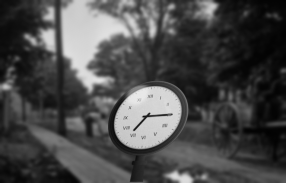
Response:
h=7 m=15
